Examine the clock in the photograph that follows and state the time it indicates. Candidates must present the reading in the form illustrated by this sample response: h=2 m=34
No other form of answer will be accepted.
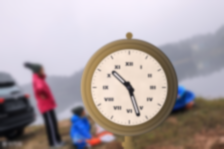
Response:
h=10 m=27
